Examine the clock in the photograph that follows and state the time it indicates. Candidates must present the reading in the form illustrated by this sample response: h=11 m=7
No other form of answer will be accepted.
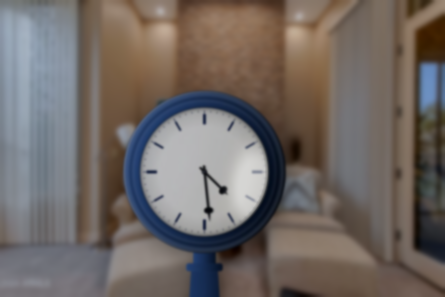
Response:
h=4 m=29
